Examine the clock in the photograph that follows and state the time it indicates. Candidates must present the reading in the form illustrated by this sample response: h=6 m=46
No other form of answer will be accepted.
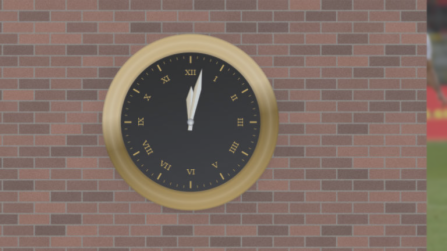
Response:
h=12 m=2
